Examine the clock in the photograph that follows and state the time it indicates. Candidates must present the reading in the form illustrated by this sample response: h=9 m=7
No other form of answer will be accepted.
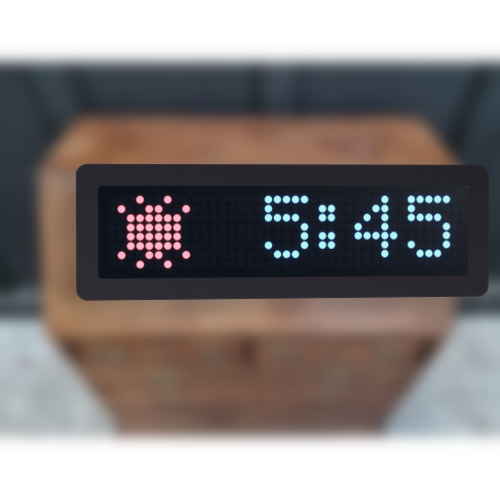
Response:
h=5 m=45
